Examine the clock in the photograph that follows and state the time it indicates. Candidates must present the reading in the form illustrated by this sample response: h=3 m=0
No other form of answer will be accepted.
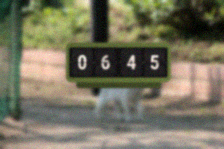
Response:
h=6 m=45
